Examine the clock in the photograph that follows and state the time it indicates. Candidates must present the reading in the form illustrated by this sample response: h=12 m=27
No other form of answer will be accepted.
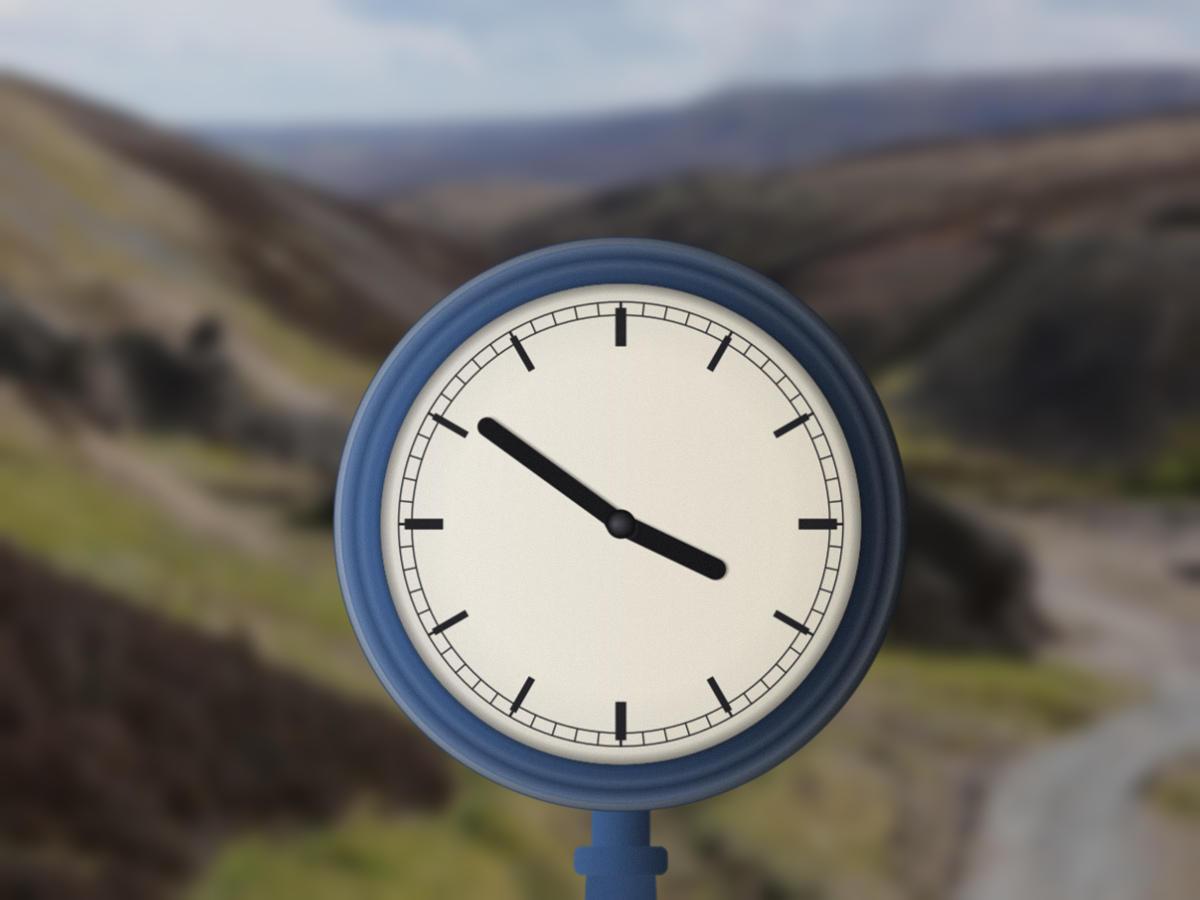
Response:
h=3 m=51
